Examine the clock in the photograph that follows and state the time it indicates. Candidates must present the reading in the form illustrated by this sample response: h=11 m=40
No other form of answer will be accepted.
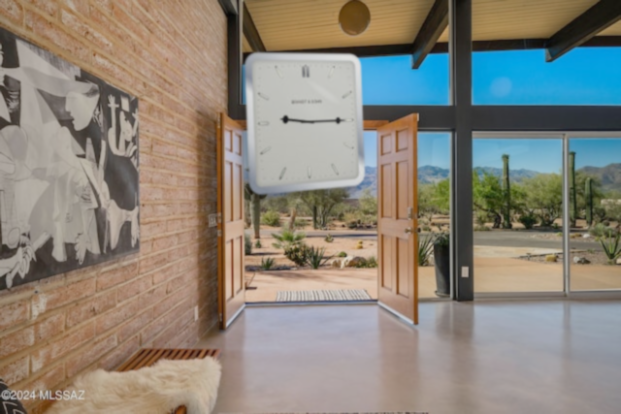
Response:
h=9 m=15
